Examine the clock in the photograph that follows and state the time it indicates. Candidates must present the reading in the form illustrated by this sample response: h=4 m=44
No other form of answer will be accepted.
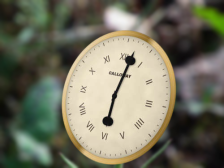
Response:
h=6 m=2
